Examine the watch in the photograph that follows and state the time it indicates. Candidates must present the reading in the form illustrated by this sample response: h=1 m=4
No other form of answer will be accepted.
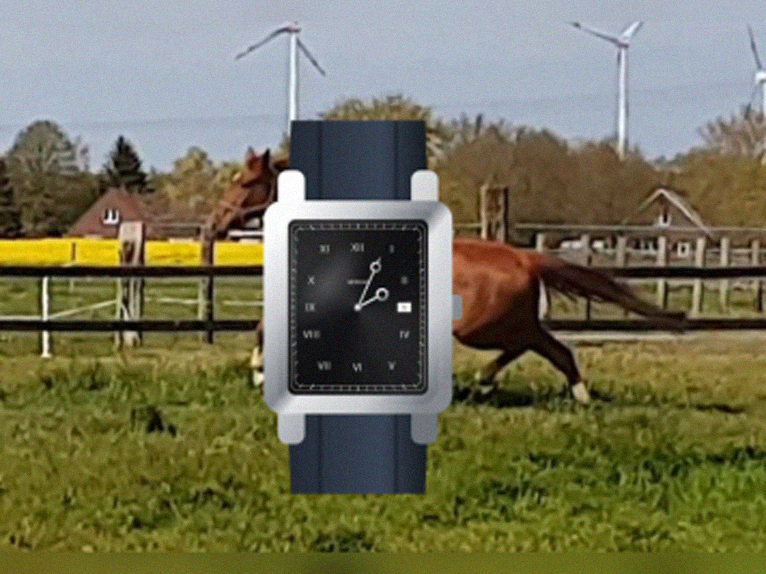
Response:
h=2 m=4
